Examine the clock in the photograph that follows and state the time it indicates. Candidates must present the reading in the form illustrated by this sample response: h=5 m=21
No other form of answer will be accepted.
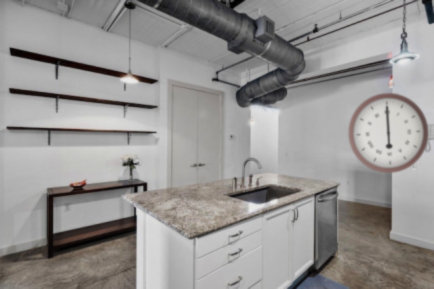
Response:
h=6 m=0
